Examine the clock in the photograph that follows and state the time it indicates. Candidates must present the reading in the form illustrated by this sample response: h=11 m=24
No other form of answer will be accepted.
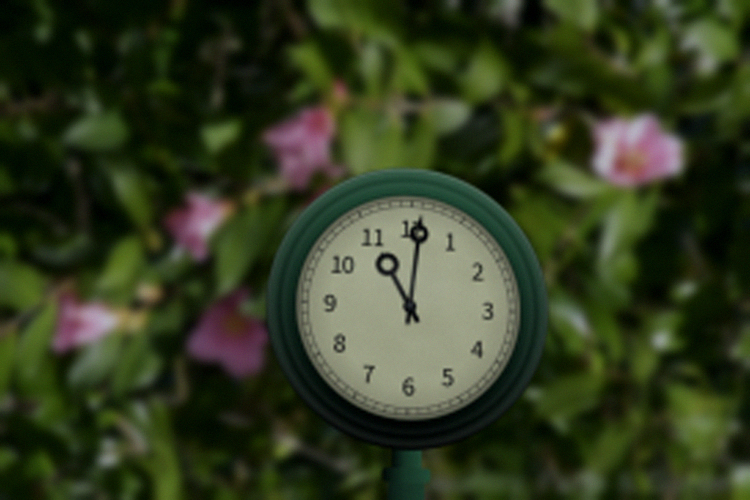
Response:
h=11 m=1
